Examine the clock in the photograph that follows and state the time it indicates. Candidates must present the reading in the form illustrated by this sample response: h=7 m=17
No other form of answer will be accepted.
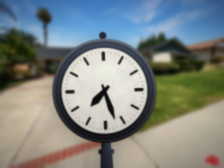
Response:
h=7 m=27
